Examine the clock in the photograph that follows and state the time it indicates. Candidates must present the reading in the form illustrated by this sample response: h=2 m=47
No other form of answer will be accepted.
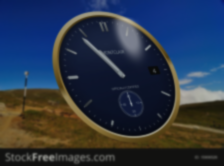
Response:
h=10 m=54
